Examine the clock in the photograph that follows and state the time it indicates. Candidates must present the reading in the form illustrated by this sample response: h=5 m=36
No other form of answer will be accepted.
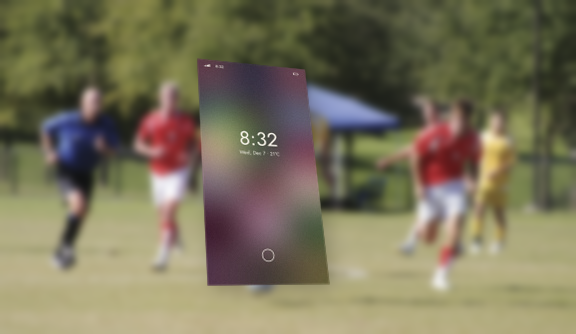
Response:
h=8 m=32
